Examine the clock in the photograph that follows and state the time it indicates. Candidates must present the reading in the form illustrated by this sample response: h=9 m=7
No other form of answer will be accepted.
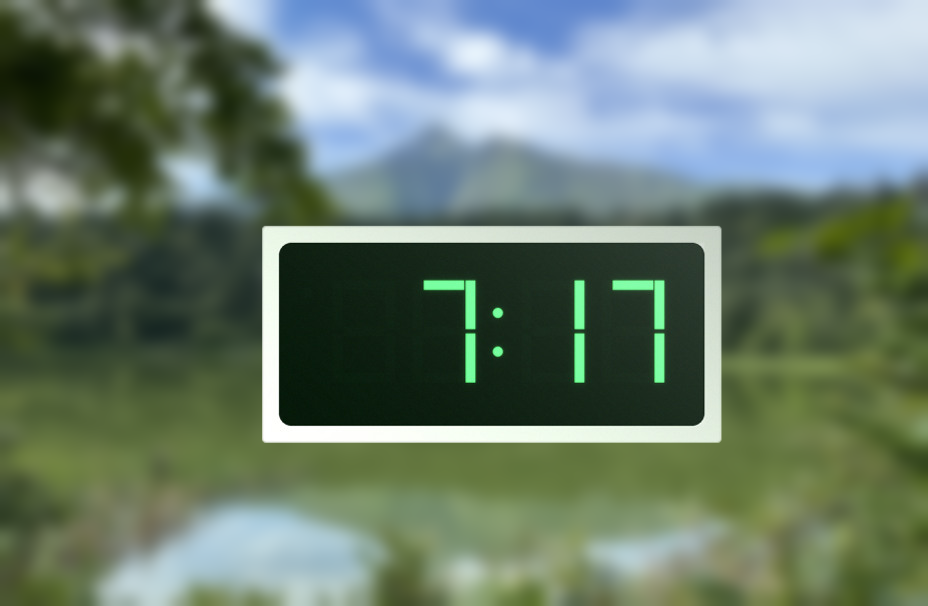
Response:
h=7 m=17
